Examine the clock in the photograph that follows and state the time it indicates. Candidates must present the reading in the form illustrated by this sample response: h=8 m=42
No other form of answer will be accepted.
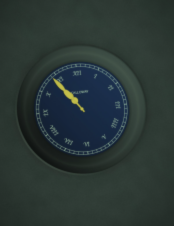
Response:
h=10 m=54
